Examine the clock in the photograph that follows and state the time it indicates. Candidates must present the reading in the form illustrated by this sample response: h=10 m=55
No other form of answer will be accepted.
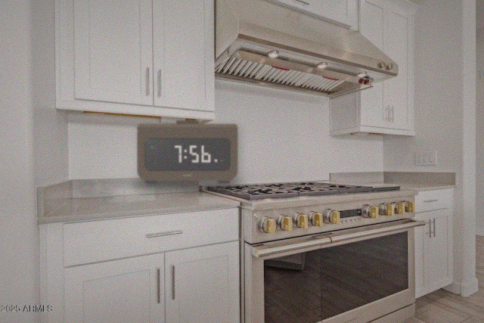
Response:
h=7 m=56
